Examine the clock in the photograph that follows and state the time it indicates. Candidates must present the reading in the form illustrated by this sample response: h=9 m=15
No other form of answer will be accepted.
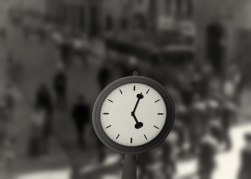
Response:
h=5 m=3
